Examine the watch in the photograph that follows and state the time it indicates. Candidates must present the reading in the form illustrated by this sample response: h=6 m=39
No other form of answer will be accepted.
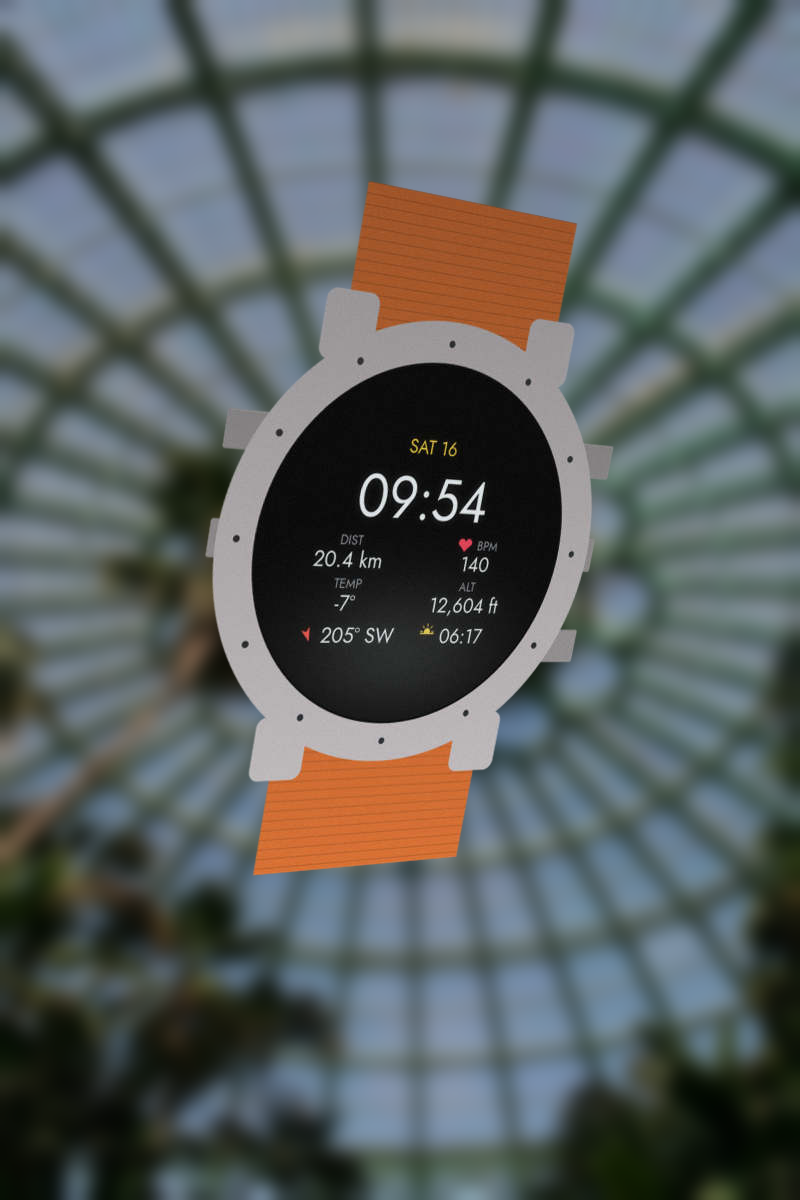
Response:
h=9 m=54
